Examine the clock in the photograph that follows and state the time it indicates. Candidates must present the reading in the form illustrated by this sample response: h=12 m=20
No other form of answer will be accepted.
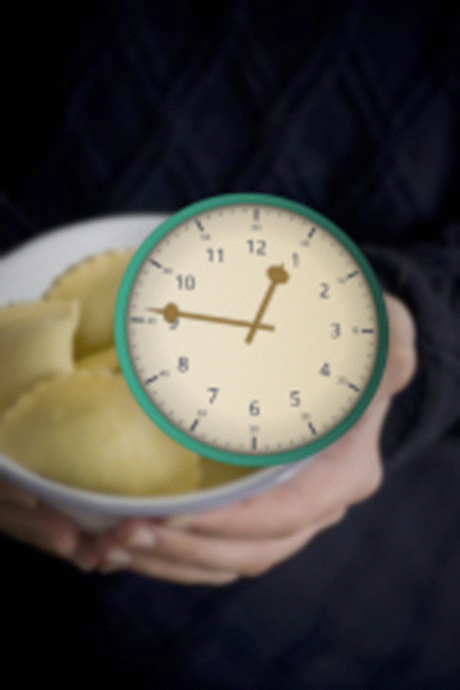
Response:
h=12 m=46
